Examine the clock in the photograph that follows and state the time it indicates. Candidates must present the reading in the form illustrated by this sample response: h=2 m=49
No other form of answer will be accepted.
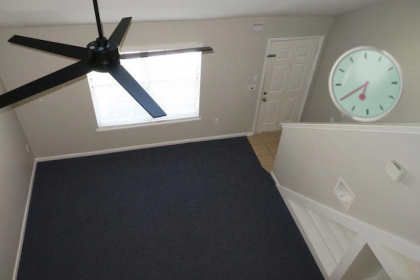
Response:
h=6 m=40
